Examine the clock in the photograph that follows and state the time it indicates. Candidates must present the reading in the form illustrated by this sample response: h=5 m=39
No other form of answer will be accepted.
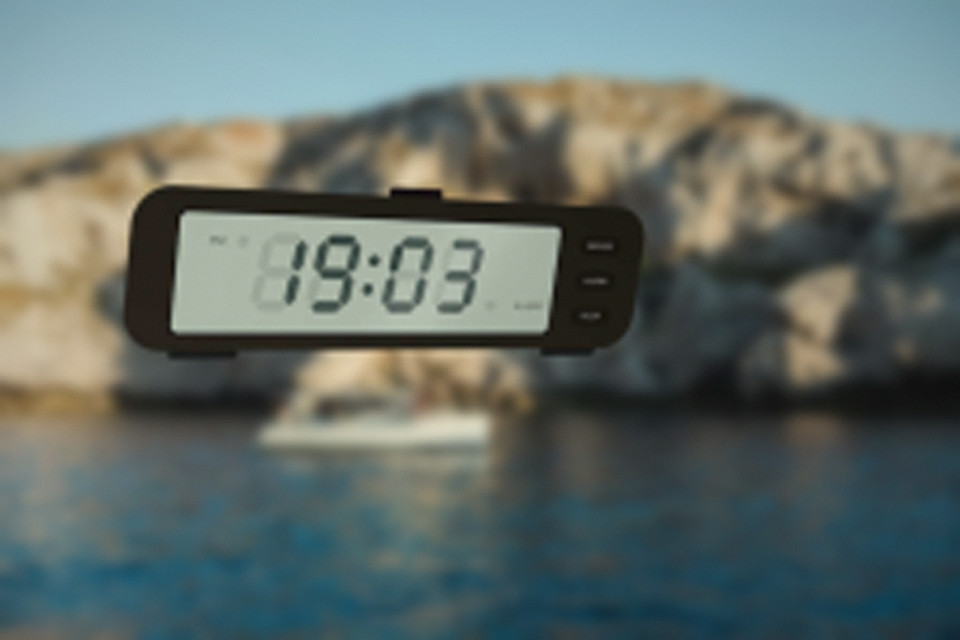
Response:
h=19 m=3
